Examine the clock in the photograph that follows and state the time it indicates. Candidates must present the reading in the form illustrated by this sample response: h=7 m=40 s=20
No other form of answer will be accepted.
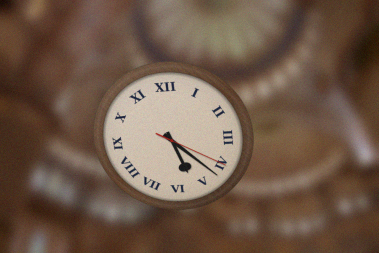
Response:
h=5 m=22 s=20
